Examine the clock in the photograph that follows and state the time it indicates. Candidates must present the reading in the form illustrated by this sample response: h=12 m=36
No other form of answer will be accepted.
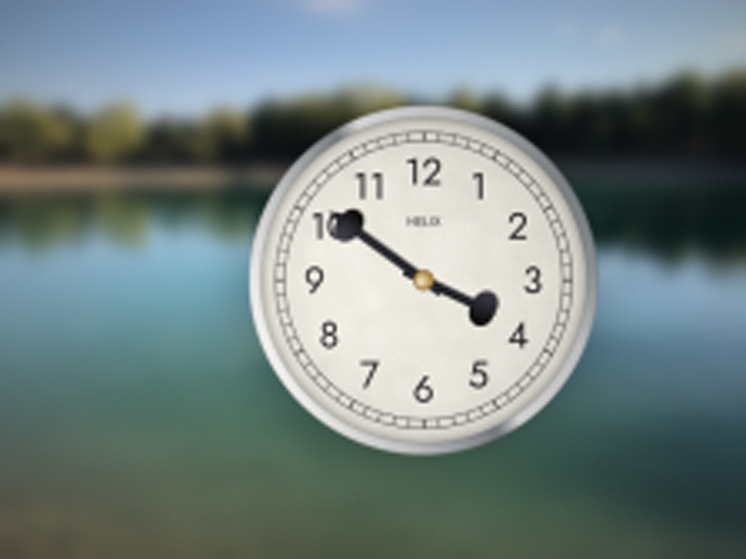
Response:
h=3 m=51
